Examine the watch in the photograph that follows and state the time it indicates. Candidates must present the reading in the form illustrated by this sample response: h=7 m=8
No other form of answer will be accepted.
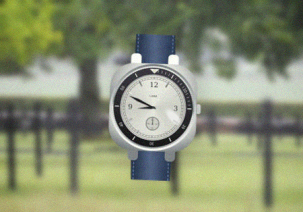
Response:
h=8 m=49
